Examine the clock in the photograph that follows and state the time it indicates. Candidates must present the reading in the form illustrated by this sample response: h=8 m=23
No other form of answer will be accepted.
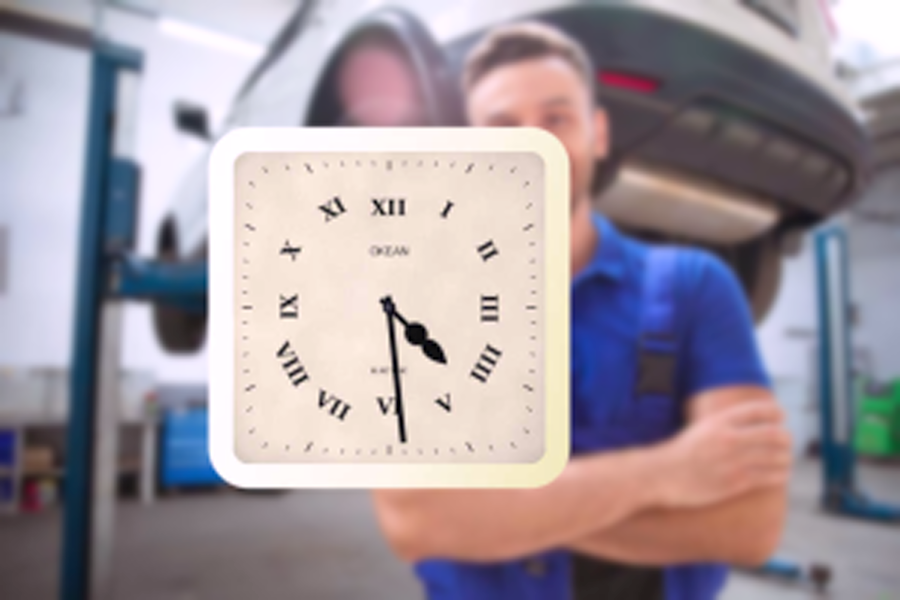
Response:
h=4 m=29
